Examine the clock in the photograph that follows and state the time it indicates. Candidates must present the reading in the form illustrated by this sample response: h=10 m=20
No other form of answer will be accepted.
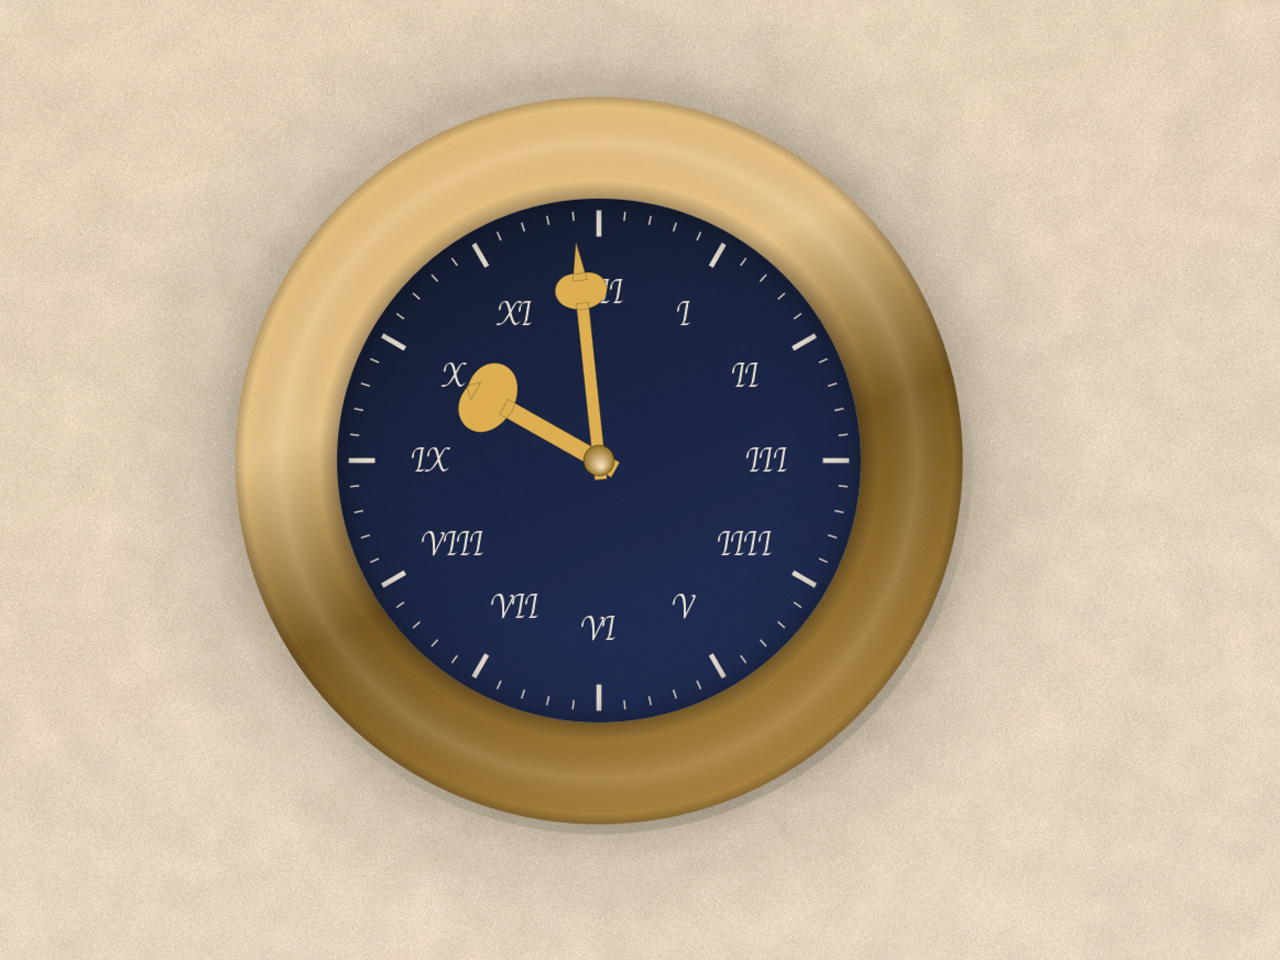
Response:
h=9 m=59
